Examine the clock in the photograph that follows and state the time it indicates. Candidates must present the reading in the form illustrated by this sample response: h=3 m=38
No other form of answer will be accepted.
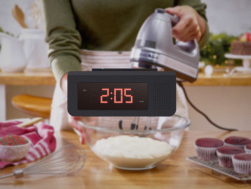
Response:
h=2 m=5
